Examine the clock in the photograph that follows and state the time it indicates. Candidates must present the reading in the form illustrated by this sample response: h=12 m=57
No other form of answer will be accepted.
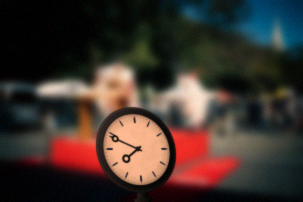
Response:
h=7 m=49
